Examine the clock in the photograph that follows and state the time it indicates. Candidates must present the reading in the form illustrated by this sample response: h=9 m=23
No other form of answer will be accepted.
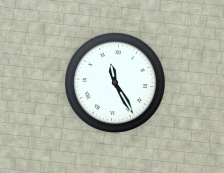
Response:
h=11 m=24
